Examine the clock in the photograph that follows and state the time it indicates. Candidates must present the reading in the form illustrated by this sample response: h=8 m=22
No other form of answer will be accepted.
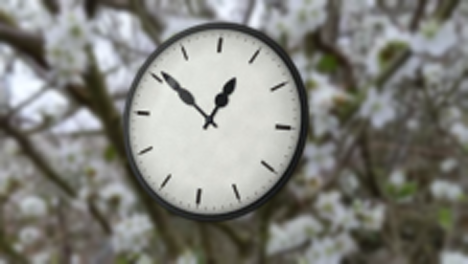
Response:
h=12 m=51
